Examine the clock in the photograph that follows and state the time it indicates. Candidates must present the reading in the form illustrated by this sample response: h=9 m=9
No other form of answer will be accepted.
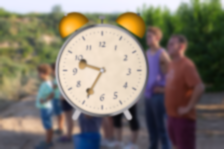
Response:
h=9 m=35
